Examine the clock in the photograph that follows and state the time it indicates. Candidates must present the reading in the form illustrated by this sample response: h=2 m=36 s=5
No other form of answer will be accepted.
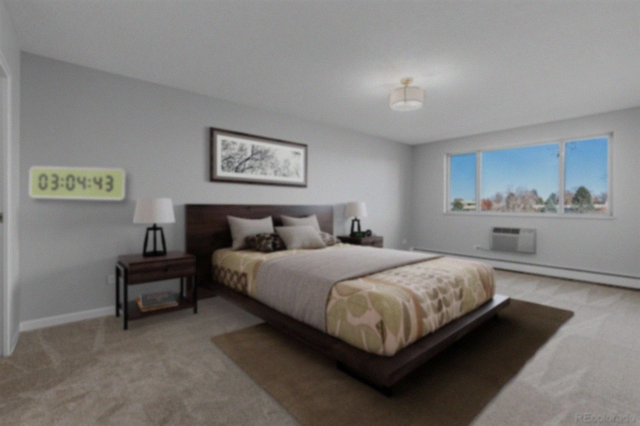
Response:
h=3 m=4 s=43
